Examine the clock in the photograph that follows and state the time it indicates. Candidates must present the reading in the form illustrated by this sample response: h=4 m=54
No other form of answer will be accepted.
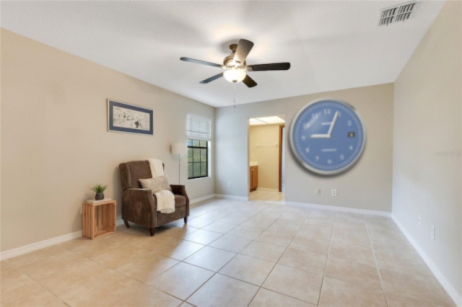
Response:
h=9 m=4
